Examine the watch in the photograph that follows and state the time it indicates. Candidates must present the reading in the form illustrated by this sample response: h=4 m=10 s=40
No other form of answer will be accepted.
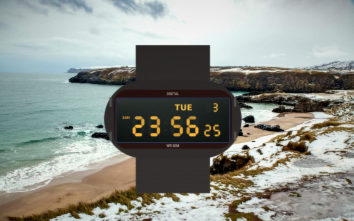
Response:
h=23 m=56 s=25
